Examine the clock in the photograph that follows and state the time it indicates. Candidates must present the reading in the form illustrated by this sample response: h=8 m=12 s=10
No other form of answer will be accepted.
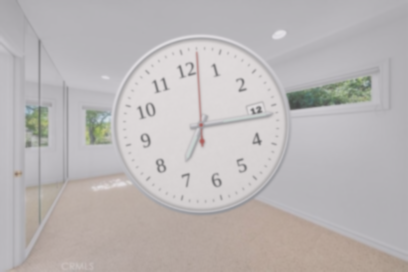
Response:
h=7 m=16 s=2
